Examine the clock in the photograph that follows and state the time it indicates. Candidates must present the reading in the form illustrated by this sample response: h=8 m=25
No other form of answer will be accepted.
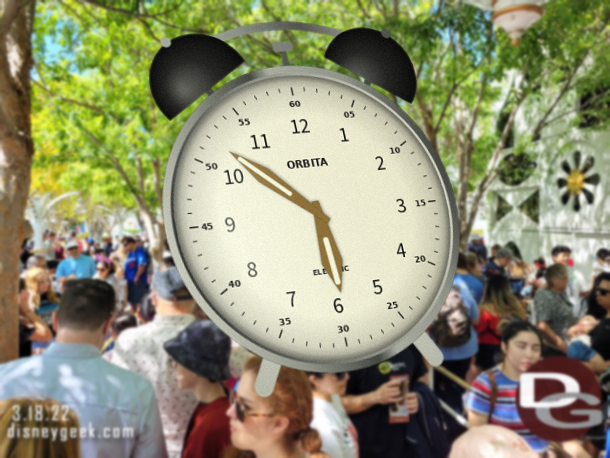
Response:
h=5 m=52
